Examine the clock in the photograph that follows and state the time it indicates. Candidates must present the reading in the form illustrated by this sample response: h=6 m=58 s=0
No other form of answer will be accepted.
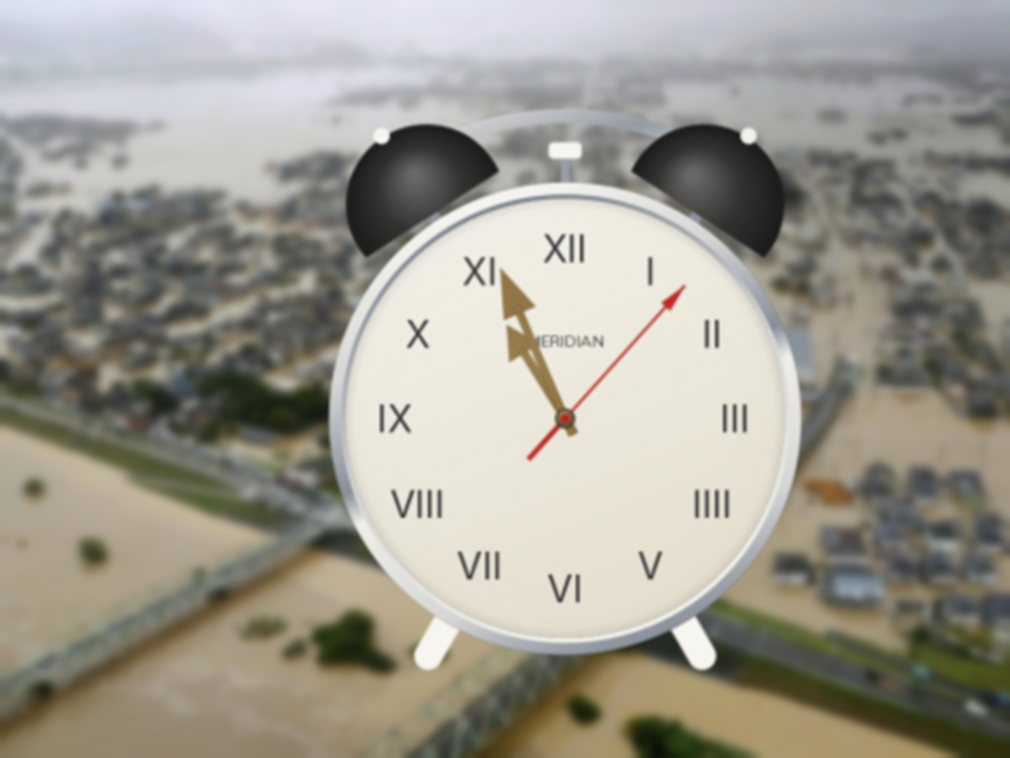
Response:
h=10 m=56 s=7
